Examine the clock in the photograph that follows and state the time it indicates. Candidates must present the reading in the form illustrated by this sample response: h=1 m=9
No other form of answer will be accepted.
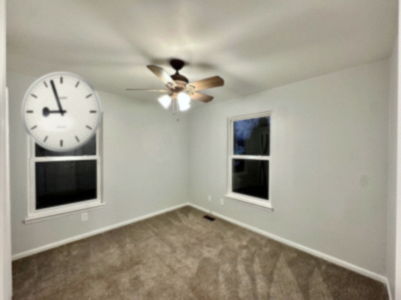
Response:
h=8 m=57
